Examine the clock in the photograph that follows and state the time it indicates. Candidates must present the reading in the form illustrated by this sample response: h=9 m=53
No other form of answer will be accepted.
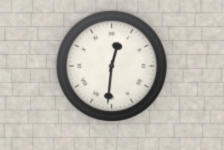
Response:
h=12 m=31
